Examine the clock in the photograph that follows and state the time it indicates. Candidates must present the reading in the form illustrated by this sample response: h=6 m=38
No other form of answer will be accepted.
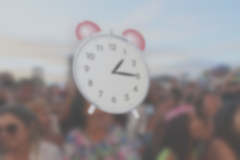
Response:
h=1 m=15
